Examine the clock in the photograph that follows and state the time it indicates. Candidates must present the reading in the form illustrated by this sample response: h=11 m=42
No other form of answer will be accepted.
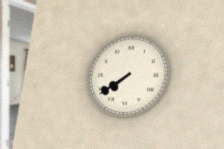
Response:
h=7 m=39
